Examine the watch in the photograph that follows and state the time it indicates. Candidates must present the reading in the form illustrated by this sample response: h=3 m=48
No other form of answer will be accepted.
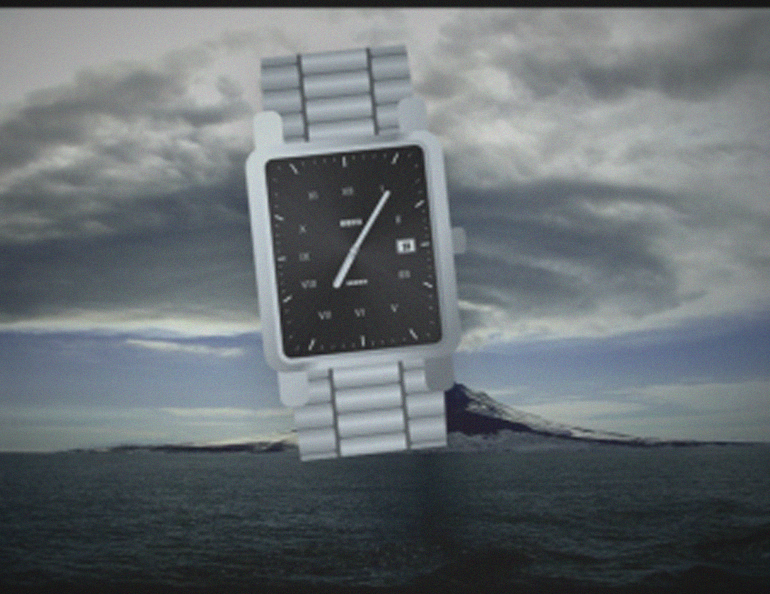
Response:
h=7 m=6
